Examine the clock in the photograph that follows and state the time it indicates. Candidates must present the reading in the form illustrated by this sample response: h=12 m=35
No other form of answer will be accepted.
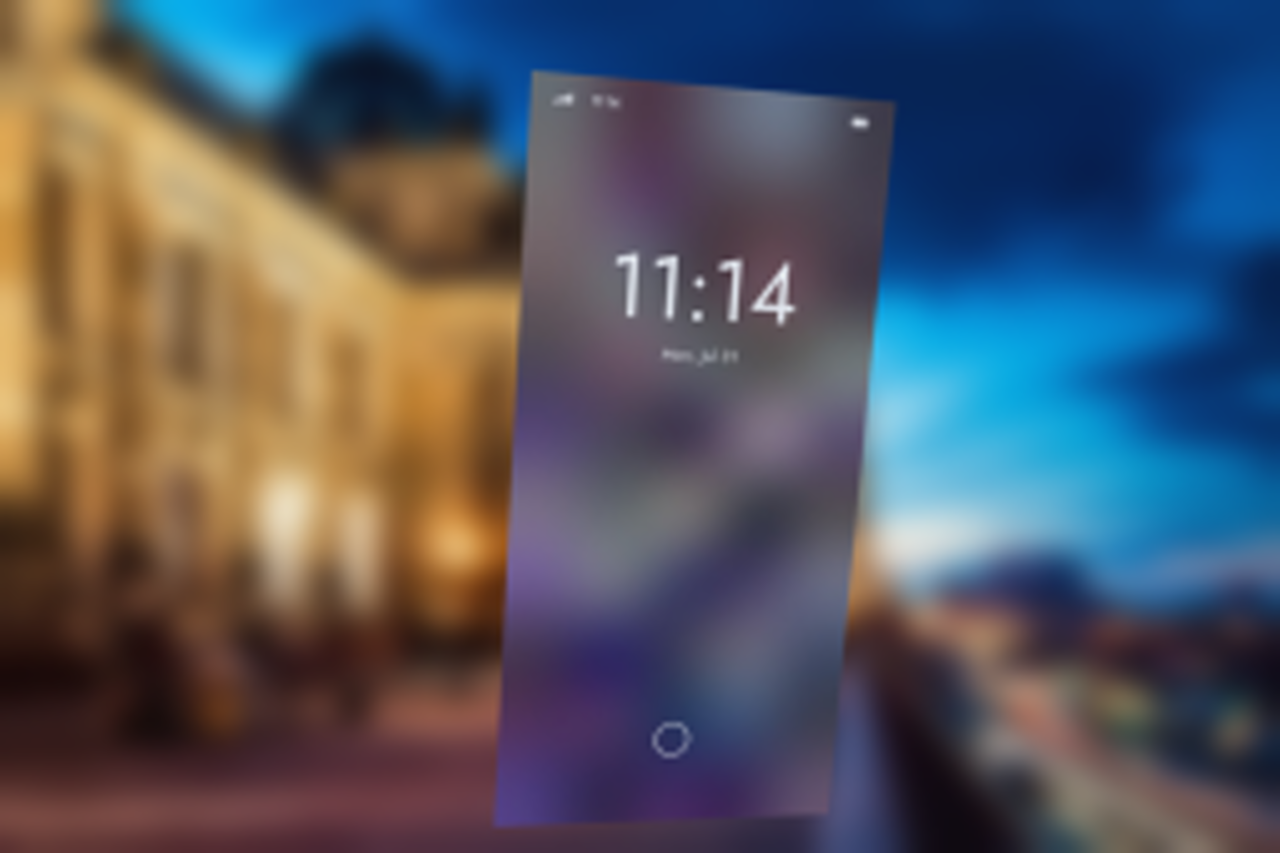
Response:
h=11 m=14
